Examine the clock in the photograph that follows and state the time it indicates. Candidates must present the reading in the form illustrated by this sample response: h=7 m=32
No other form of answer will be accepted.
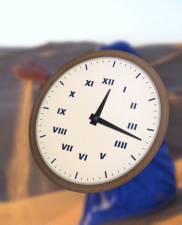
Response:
h=12 m=17
